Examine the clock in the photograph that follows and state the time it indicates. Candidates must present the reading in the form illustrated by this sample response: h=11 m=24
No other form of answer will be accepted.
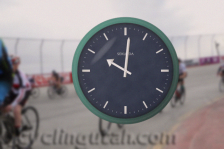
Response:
h=10 m=1
